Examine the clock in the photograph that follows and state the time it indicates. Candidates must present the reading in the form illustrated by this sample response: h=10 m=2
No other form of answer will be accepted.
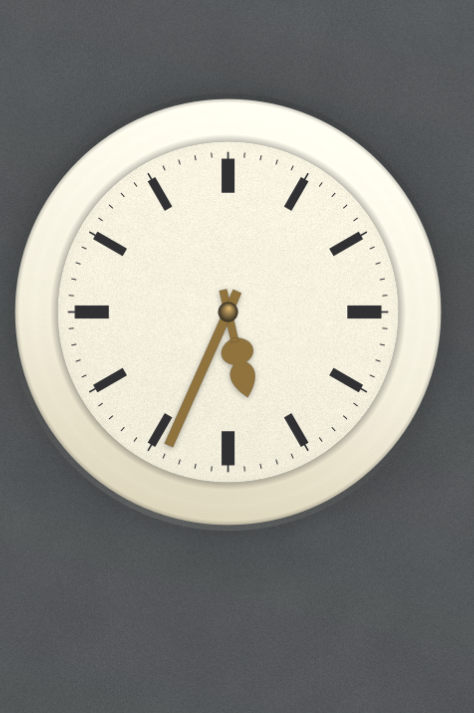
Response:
h=5 m=34
